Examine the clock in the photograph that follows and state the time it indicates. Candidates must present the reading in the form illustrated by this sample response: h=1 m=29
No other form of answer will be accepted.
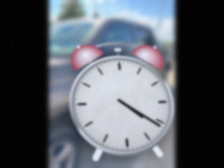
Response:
h=4 m=21
